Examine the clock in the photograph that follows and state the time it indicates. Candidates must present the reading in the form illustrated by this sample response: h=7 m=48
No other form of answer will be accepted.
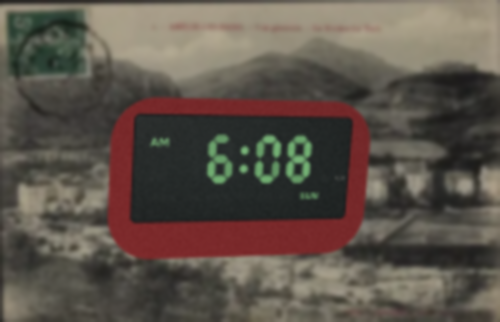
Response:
h=6 m=8
